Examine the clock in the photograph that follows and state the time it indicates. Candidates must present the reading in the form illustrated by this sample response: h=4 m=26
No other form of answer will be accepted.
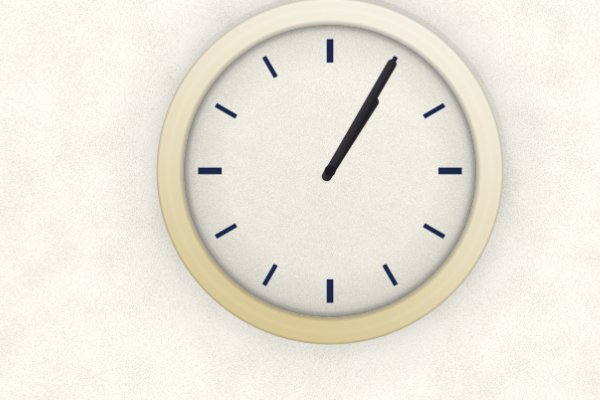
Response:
h=1 m=5
